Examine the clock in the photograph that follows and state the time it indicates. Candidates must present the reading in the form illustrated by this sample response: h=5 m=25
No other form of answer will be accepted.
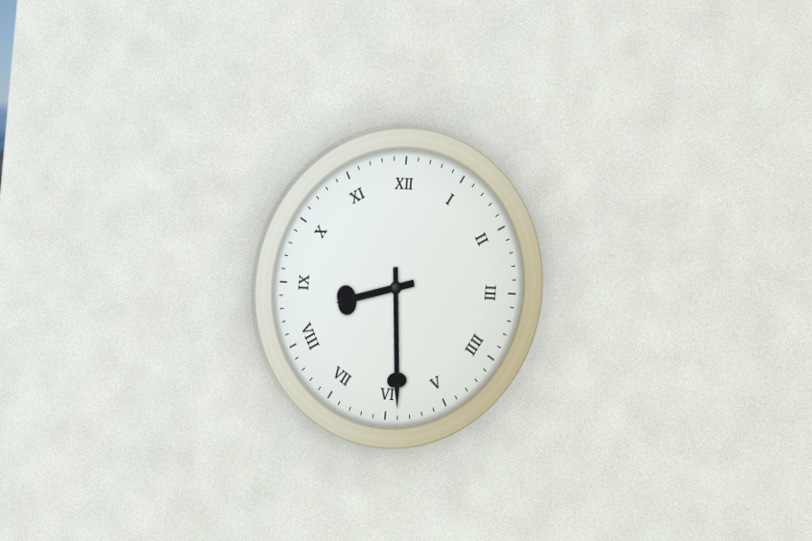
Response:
h=8 m=29
